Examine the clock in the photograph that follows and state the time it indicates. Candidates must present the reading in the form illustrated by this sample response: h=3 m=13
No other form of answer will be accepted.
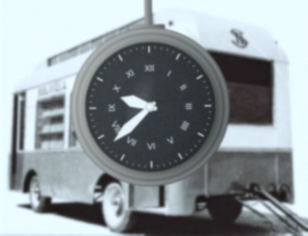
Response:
h=9 m=38
